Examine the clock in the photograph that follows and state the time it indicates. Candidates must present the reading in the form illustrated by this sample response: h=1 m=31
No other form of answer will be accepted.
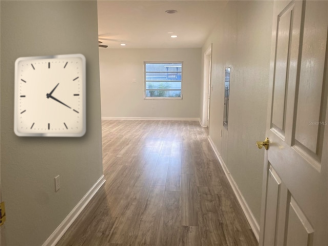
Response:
h=1 m=20
